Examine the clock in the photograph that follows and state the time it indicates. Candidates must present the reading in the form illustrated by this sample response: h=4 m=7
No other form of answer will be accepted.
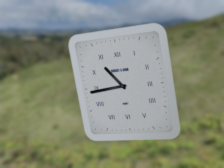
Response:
h=10 m=44
